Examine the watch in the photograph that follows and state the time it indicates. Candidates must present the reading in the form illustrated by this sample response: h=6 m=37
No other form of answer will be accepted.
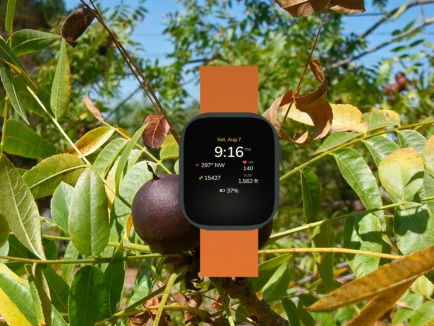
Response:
h=9 m=16
